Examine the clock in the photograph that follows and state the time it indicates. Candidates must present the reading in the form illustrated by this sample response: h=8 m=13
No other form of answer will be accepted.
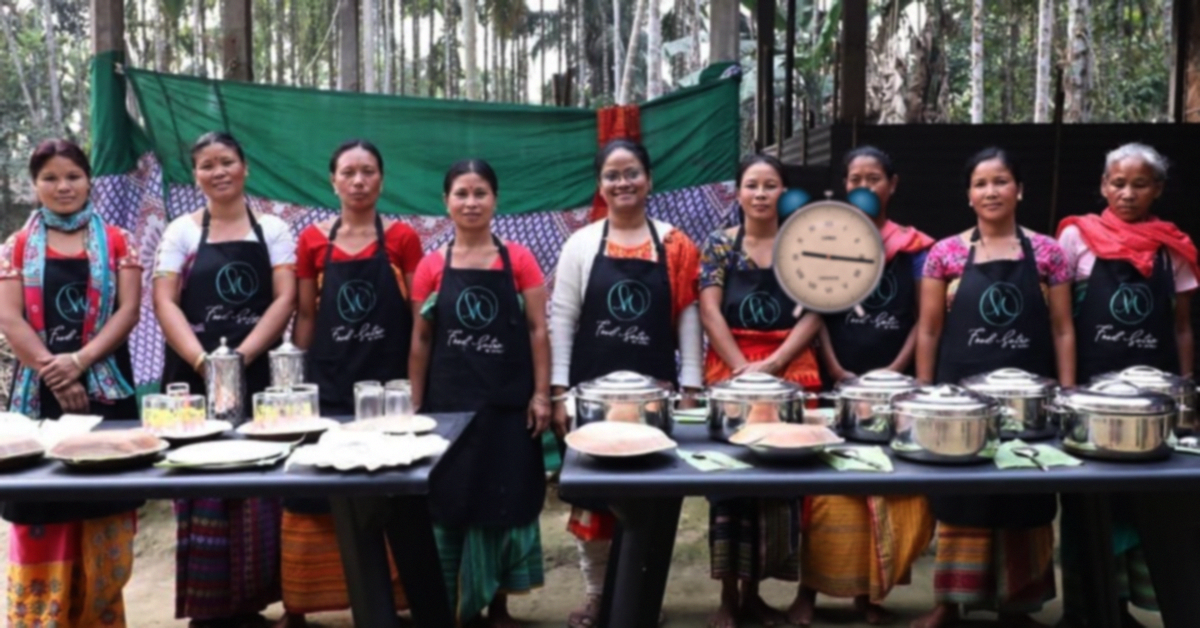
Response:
h=9 m=16
